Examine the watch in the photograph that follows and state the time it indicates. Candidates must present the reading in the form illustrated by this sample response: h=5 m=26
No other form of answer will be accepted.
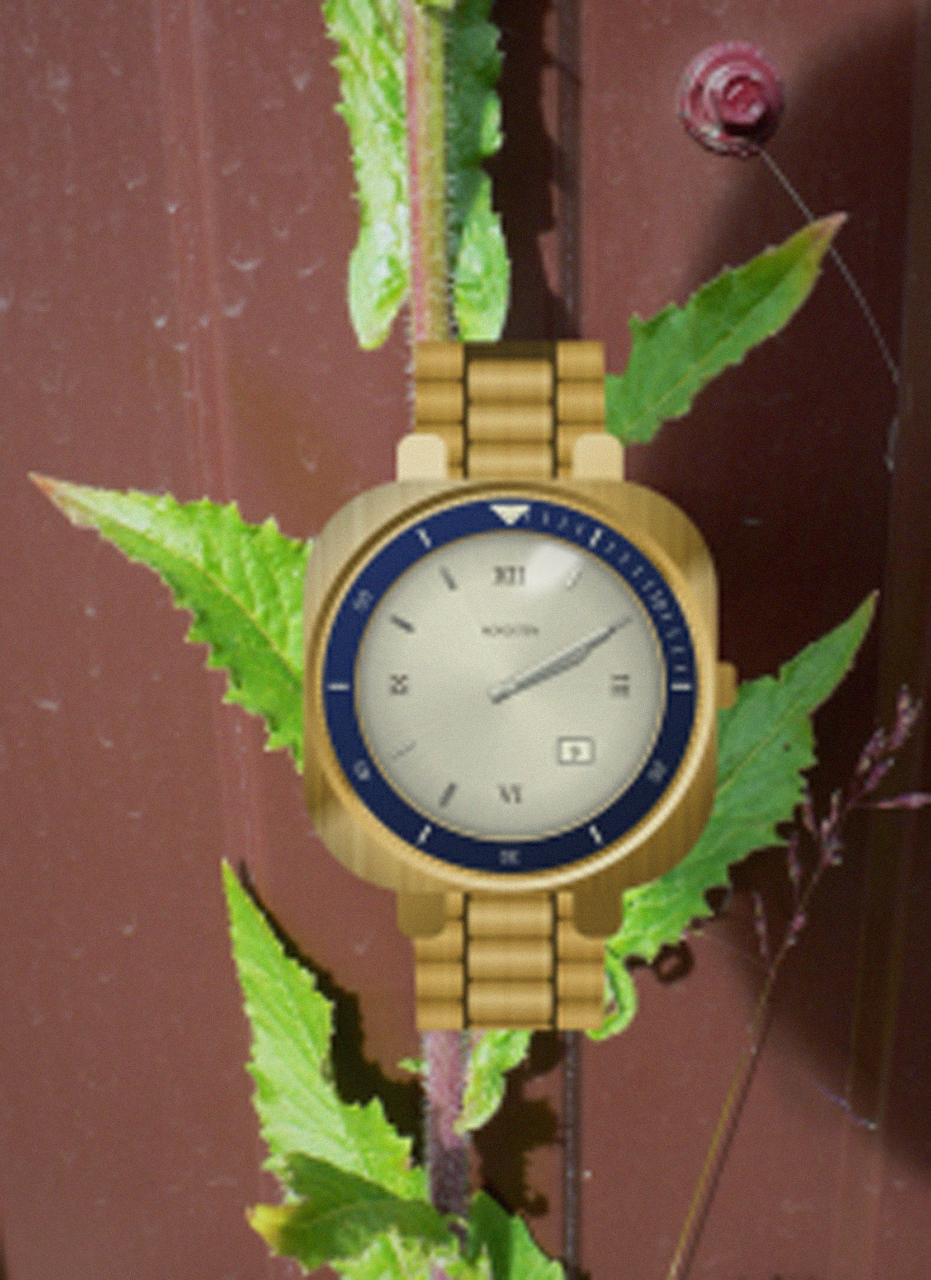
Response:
h=2 m=10
